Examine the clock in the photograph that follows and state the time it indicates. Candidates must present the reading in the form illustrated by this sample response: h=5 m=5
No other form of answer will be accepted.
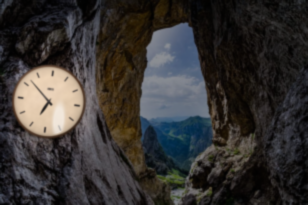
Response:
h=6 m=52
